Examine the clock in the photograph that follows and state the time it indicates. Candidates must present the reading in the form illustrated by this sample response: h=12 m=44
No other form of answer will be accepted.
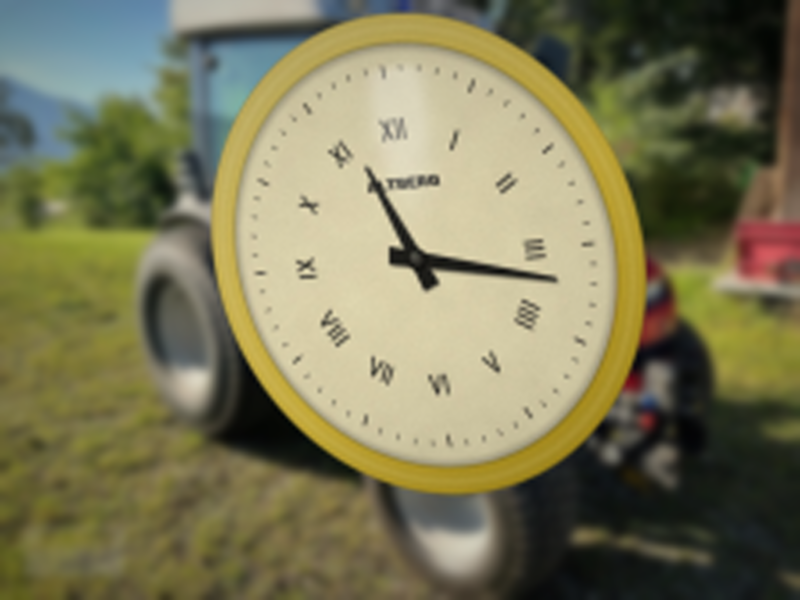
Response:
h=11 m=17
